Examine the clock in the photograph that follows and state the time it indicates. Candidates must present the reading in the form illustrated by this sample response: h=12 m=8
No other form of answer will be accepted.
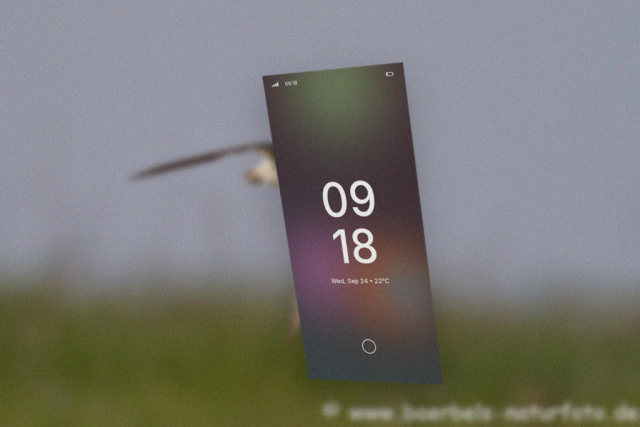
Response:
h=9 m=18
